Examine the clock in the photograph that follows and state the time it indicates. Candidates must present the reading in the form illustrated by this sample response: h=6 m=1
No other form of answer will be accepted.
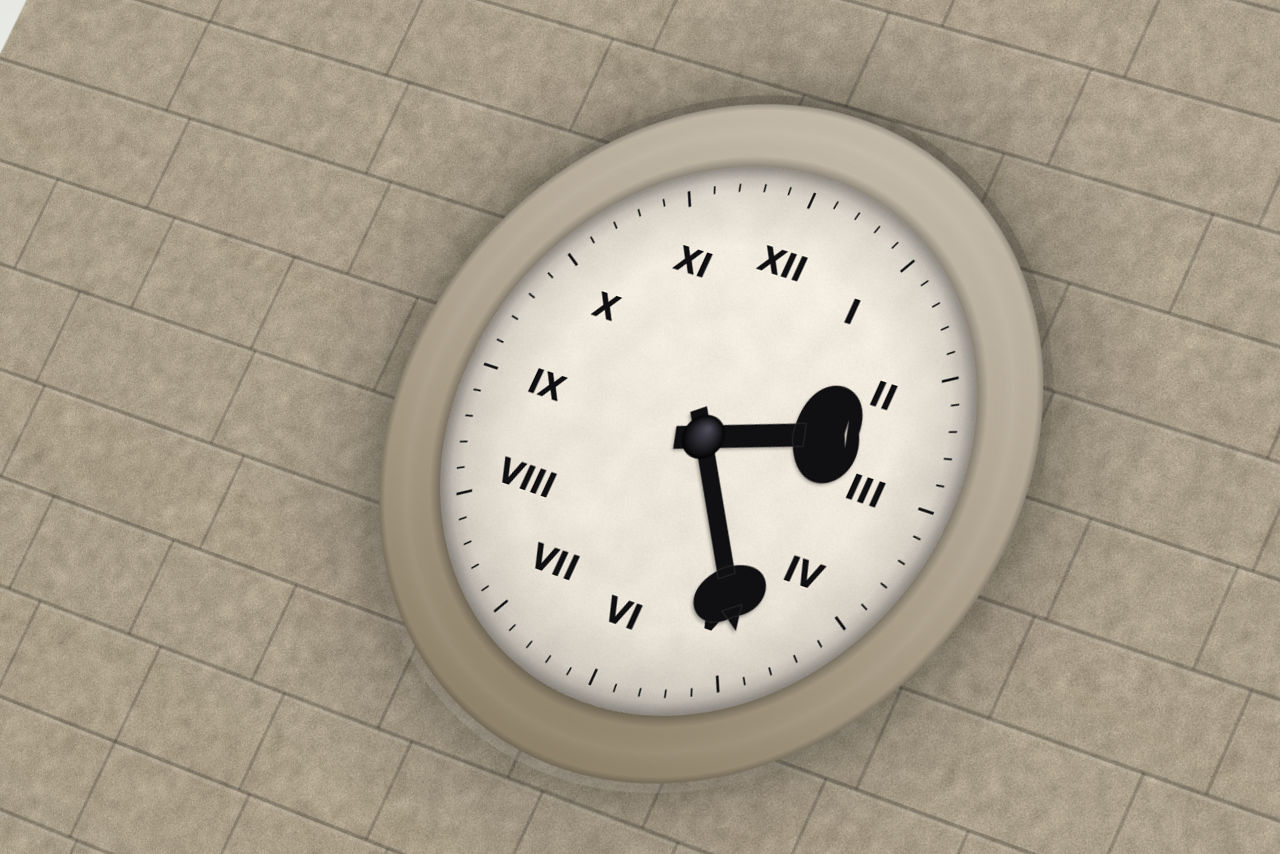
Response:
h=2 m=24
